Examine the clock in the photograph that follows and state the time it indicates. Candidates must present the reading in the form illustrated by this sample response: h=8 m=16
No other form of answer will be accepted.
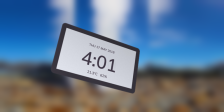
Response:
h=4 m=1
